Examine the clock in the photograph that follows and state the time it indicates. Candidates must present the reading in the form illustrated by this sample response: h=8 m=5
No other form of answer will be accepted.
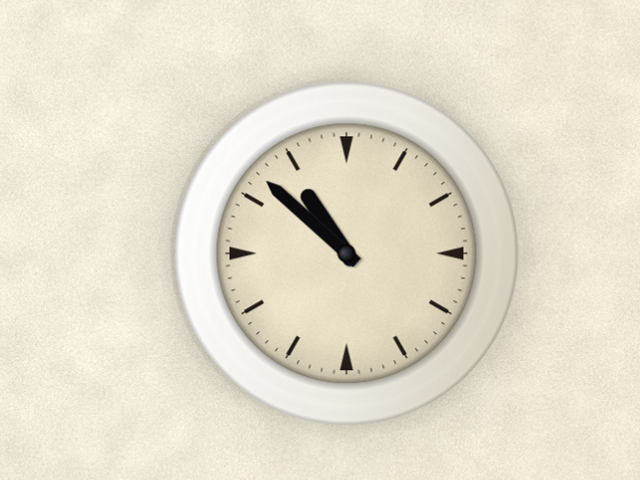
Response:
h=10 m=52
